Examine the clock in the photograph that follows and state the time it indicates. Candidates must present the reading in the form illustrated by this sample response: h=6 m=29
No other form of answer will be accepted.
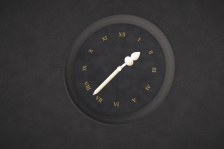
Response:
h=1 m=37
